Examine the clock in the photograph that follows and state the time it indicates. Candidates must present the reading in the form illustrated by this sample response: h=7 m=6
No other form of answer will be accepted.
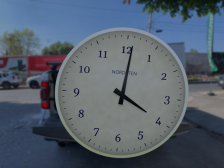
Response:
h=4 m=1
